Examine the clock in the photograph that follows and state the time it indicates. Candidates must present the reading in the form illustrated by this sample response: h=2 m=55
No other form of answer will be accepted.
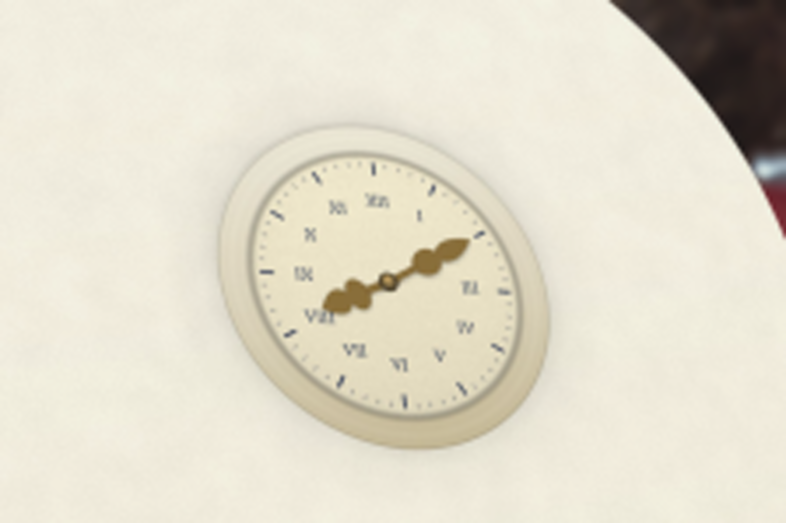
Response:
h=8 m=10
